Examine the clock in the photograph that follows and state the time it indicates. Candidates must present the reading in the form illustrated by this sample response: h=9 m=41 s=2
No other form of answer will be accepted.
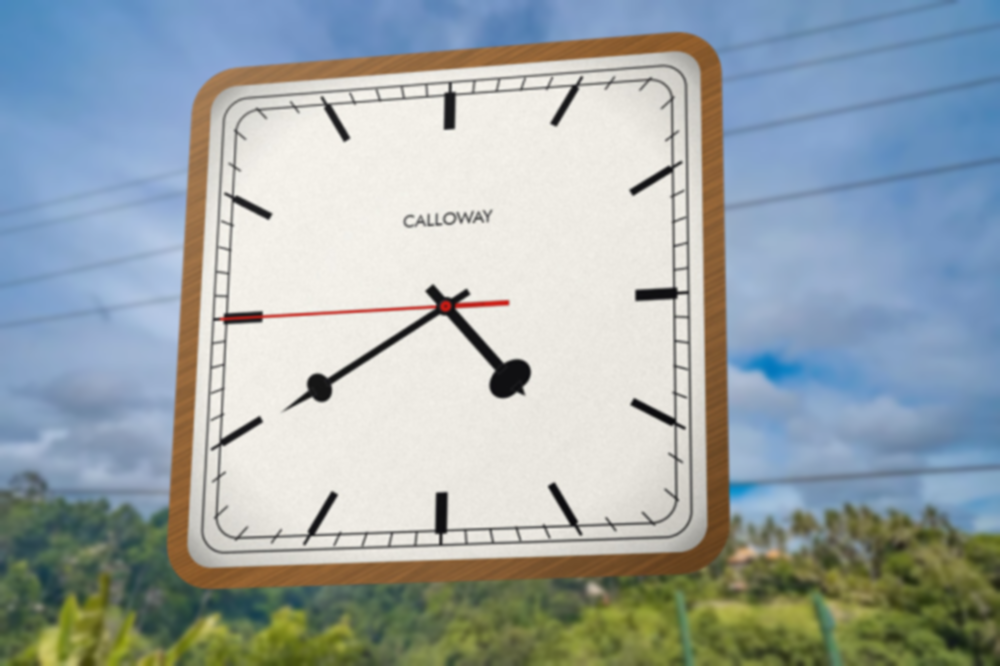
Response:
h=4 m=39 s=45
